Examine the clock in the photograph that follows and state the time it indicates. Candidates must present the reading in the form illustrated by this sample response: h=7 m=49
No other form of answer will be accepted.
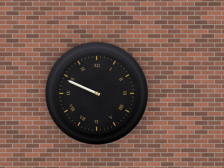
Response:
h=9 m=49
